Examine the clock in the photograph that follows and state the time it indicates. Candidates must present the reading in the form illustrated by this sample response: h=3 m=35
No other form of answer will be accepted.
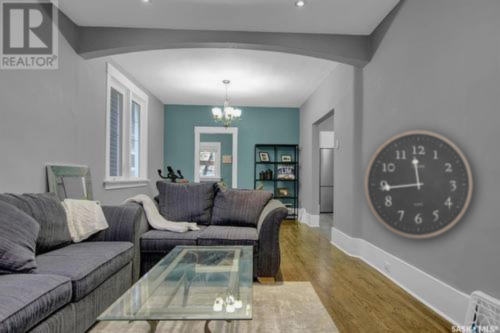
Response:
h=11 m=44
